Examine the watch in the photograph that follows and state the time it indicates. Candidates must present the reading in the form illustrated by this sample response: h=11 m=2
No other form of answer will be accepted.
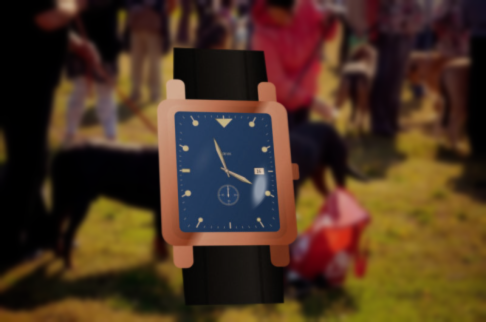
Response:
h=3 m=57
